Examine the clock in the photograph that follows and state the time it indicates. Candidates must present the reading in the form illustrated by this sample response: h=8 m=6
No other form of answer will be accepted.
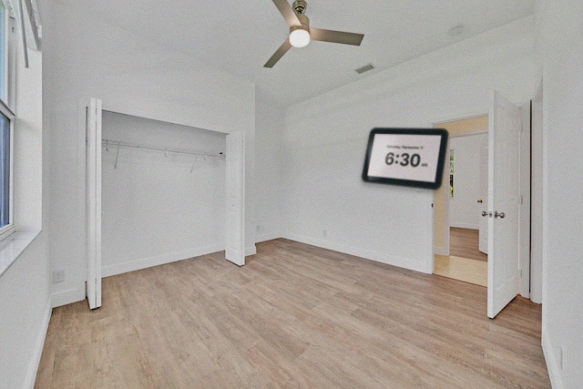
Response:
h=6 m=30
